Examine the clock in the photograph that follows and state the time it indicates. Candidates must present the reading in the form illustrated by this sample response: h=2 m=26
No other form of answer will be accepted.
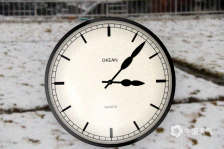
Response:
h=3 m=7
